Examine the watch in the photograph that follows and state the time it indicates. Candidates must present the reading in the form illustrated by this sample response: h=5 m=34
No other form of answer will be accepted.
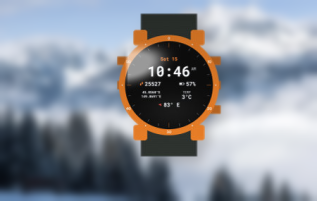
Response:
h=10 m=46
